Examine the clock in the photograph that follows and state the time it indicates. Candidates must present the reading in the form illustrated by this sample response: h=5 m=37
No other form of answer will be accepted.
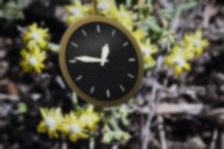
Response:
h=12 m=46
